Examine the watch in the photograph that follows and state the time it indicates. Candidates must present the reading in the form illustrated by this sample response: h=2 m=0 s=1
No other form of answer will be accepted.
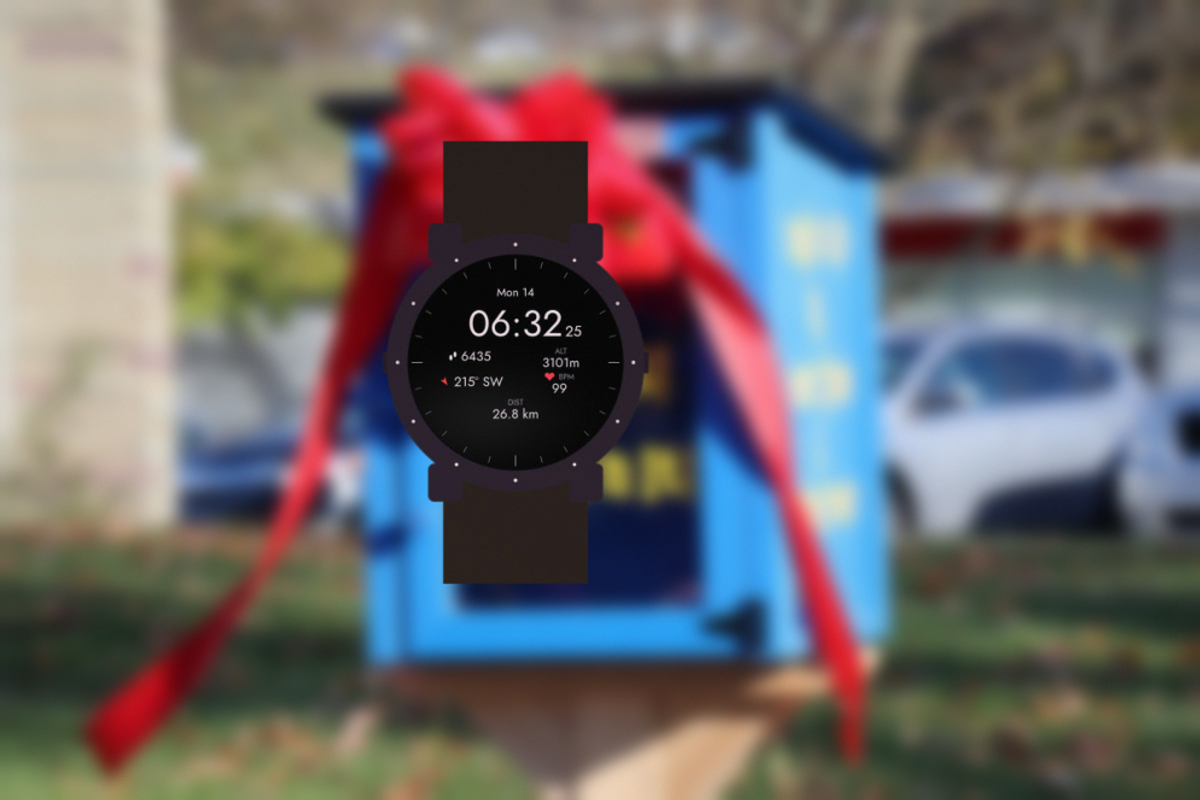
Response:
h=6 m=32 s=25
